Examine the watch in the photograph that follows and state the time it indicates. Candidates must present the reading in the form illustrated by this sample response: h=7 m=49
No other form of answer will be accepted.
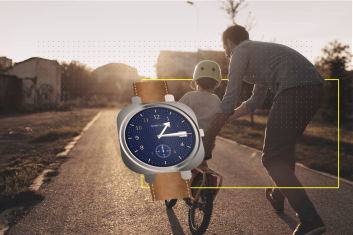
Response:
h=1 m=15
